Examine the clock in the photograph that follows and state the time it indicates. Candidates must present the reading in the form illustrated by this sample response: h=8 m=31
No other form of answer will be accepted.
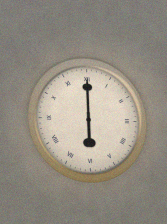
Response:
h=6 m=0
